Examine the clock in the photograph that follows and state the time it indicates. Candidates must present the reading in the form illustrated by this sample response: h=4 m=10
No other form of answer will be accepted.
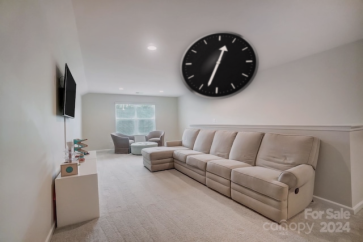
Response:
h=12 m=33
